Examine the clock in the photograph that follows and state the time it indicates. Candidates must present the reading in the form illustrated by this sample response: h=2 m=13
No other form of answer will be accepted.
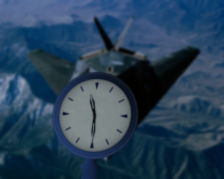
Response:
h=11 m=30
